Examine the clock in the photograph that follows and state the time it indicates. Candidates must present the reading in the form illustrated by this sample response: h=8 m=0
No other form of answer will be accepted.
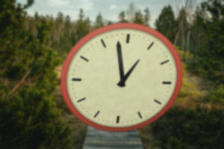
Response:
h=12 m=58
